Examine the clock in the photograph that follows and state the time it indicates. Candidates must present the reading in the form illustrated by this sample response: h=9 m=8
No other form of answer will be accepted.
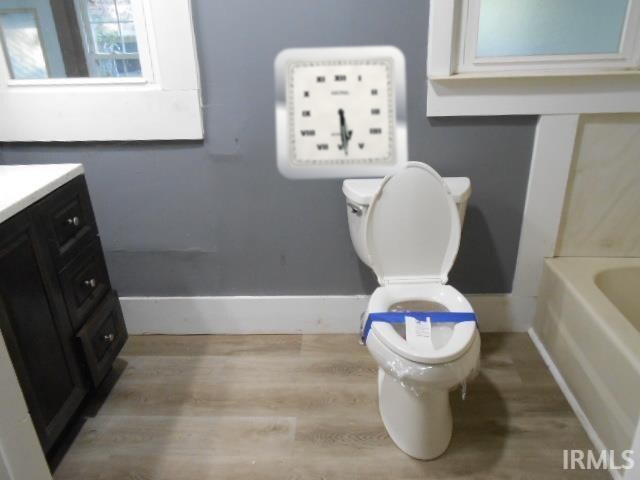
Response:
h=5 m=29
